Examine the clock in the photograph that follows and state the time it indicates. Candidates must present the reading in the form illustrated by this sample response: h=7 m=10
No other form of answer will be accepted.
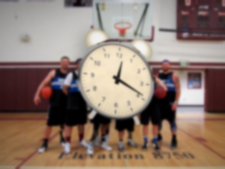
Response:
h=12 m=19
